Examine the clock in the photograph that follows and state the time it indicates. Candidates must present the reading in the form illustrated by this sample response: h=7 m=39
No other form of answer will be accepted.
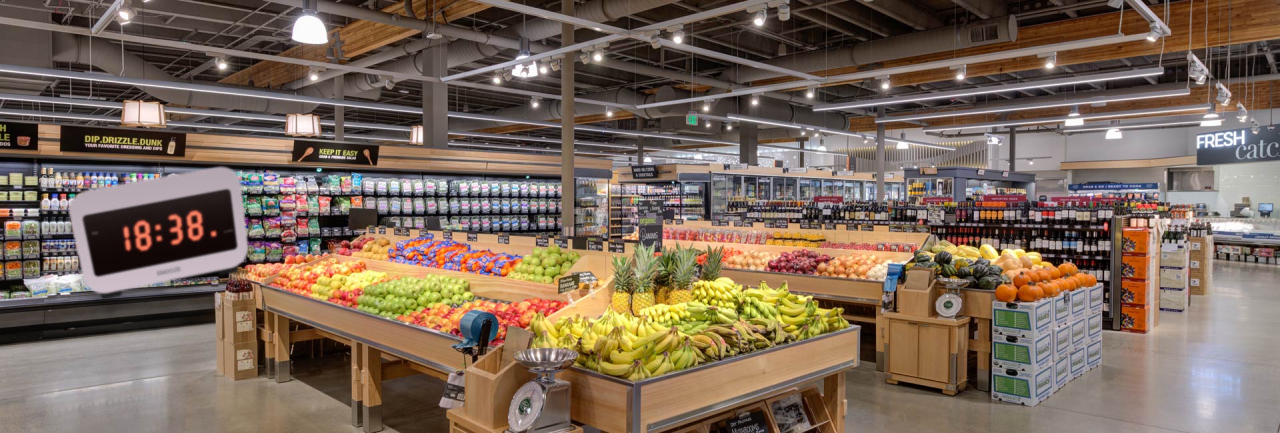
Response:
h=18 m=38
